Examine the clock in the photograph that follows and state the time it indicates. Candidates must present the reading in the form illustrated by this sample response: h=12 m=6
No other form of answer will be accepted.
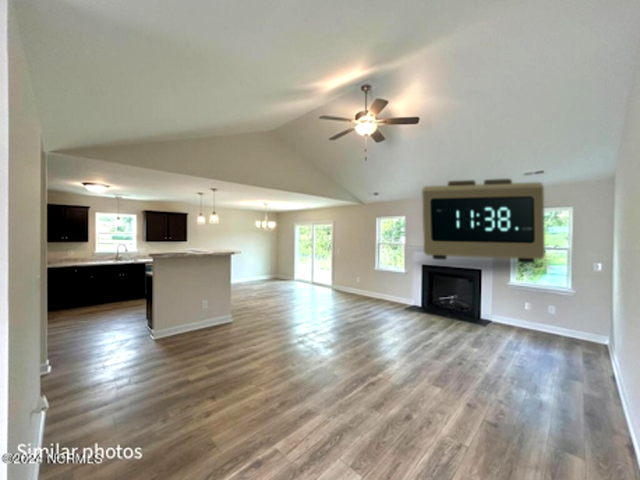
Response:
h=11 m=38
